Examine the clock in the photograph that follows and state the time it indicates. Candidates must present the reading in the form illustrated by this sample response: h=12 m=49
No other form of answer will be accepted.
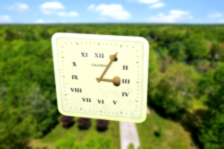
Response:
h=3 m=5
